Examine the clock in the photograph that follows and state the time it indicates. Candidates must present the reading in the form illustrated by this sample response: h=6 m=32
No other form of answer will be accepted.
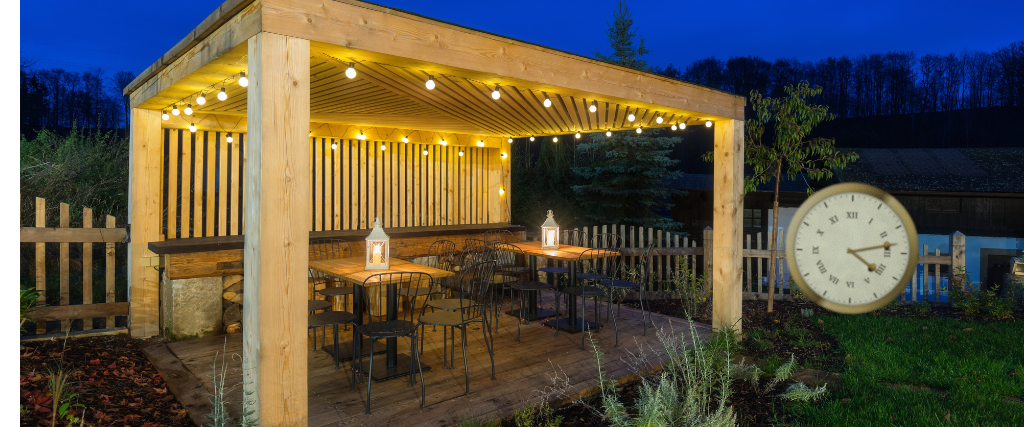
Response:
h=4 m=13
